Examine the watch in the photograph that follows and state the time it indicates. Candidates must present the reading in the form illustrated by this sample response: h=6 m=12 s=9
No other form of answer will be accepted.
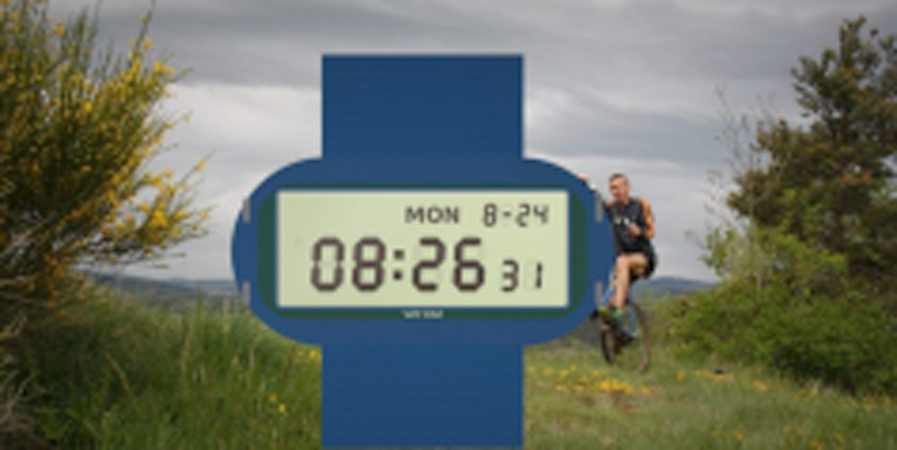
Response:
h=8 m=26 s=31
